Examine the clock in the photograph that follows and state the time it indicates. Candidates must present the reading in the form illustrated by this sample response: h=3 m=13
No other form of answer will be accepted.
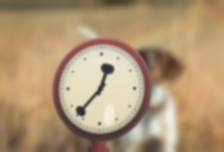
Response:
h=12 m=37
